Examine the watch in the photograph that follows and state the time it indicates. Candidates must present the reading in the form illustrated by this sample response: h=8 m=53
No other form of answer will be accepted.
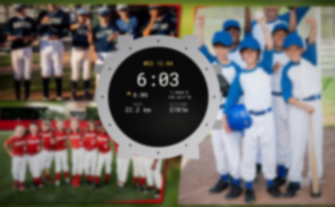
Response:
h=6 m=3
